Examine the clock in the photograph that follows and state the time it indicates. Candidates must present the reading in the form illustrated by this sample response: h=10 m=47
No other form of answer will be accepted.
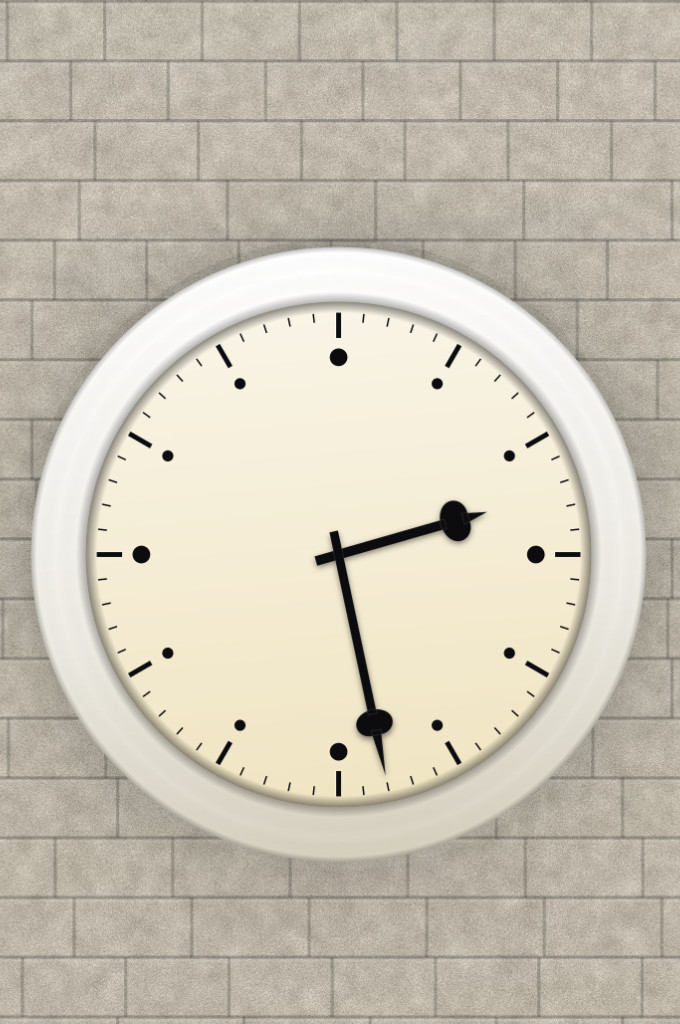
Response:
h=2 m=28
